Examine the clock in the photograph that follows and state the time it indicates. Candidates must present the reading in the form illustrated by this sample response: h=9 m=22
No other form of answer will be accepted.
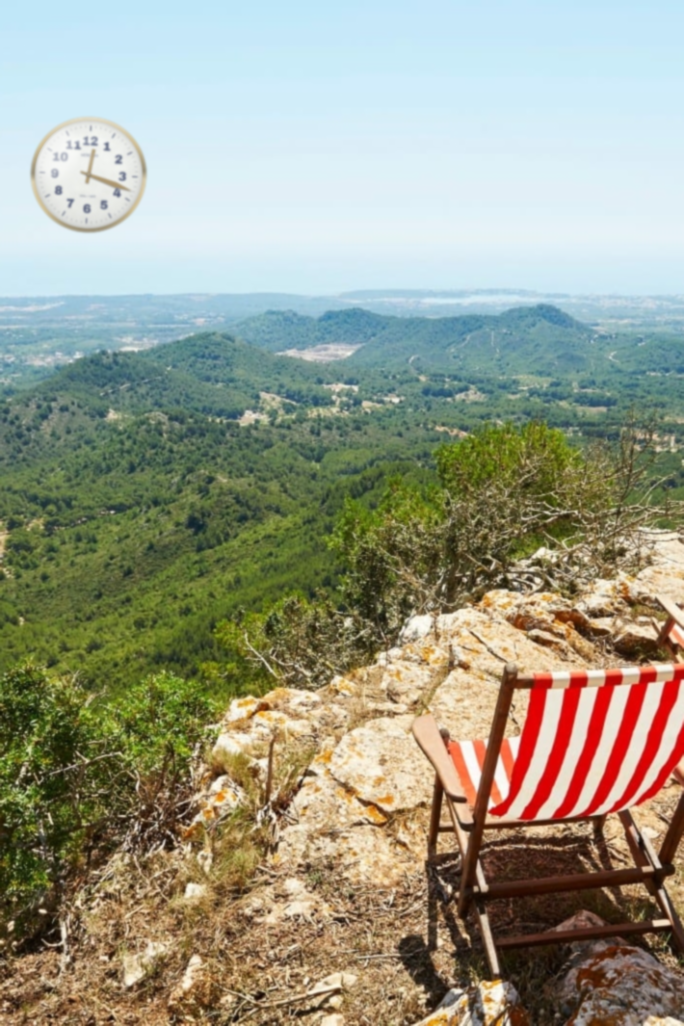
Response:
h=12 m=18
